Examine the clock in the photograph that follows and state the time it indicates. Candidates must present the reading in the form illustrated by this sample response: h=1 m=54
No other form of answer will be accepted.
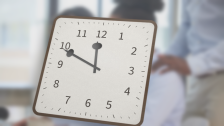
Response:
h=11 m=49
